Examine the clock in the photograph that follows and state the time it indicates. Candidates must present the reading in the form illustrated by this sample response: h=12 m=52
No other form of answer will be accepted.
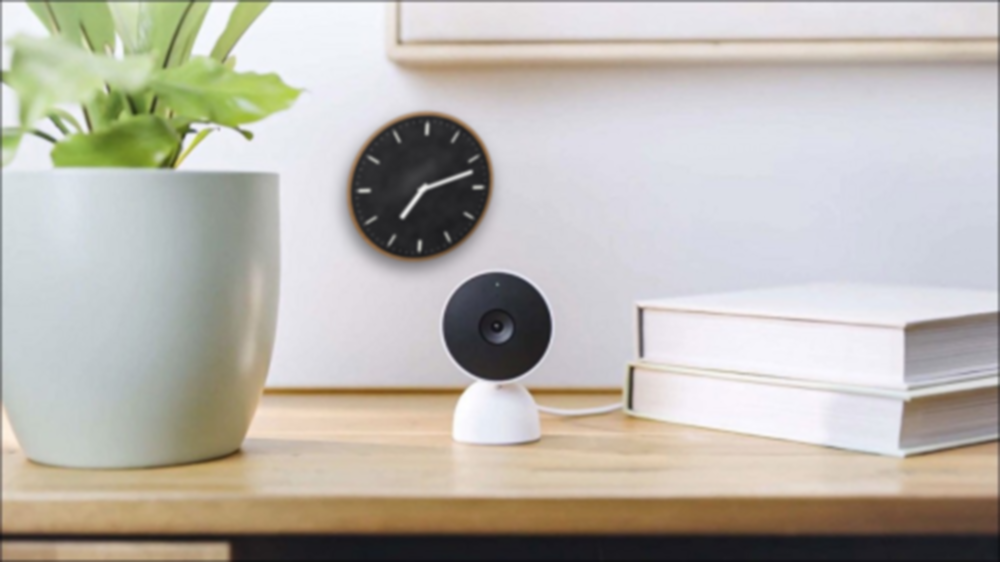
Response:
h=7 m=12
